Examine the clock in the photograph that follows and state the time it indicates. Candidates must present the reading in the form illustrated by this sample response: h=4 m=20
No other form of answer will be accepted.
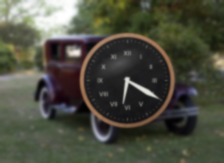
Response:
h=6 m=20
